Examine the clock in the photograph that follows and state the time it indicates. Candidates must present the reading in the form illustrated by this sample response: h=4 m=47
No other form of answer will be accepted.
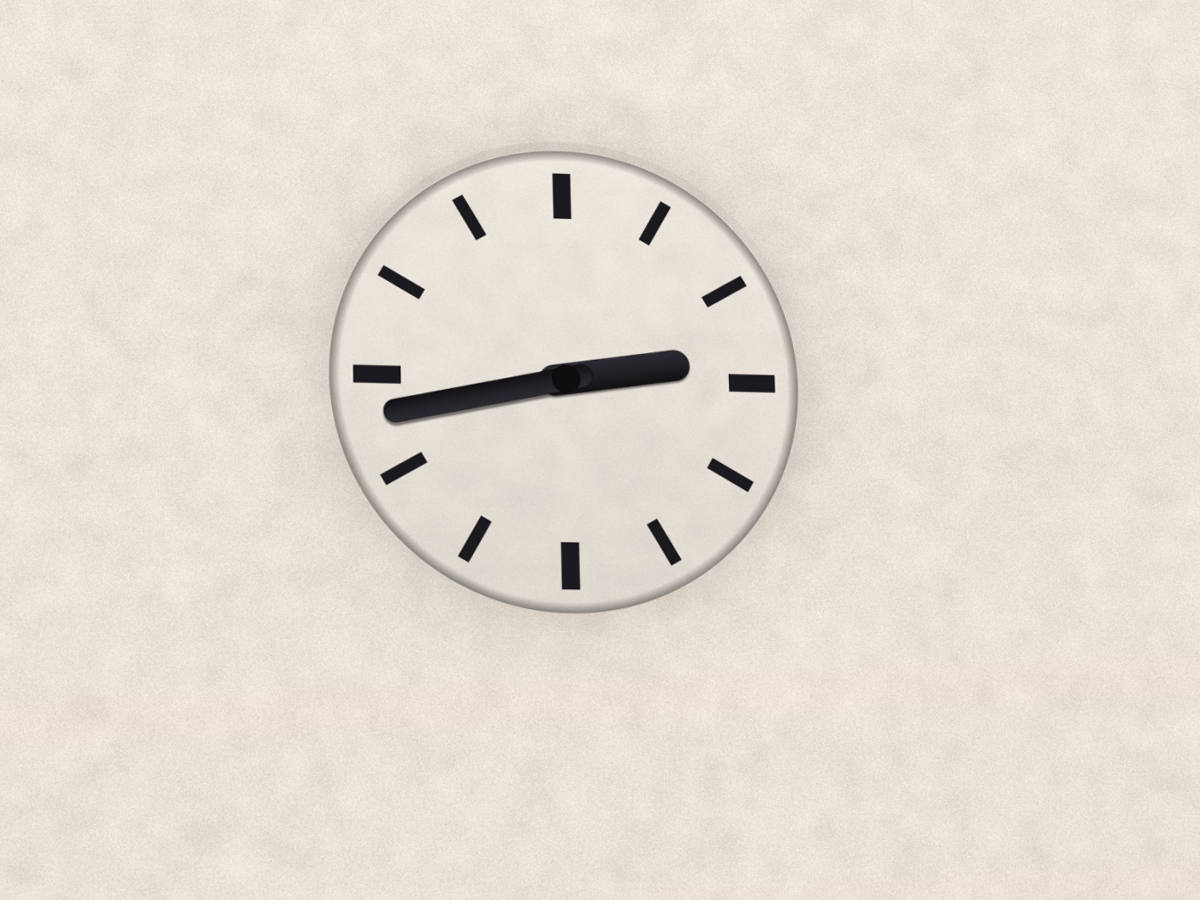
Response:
h=2 m=43
